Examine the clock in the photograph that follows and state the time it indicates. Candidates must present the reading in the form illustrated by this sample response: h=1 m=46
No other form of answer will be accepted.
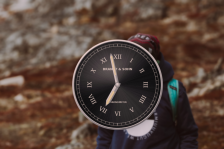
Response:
h=6 m=58
